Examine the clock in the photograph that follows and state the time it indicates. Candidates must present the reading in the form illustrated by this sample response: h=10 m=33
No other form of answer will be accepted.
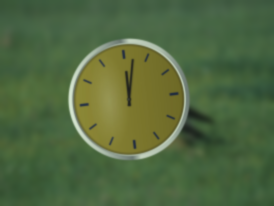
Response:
h=12 m=2
